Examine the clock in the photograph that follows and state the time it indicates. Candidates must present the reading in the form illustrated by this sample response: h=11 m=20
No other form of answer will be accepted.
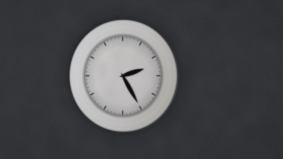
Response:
h=2 m=25
